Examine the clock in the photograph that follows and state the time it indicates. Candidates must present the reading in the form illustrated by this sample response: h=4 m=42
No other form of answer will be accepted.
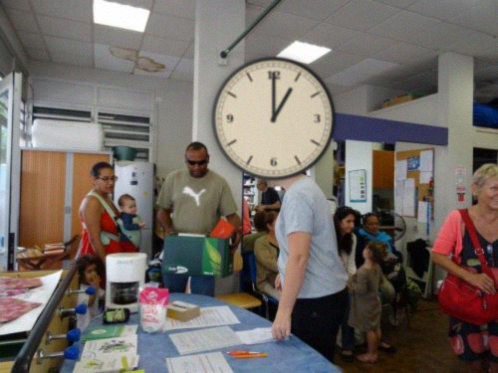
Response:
h=1 m=0
